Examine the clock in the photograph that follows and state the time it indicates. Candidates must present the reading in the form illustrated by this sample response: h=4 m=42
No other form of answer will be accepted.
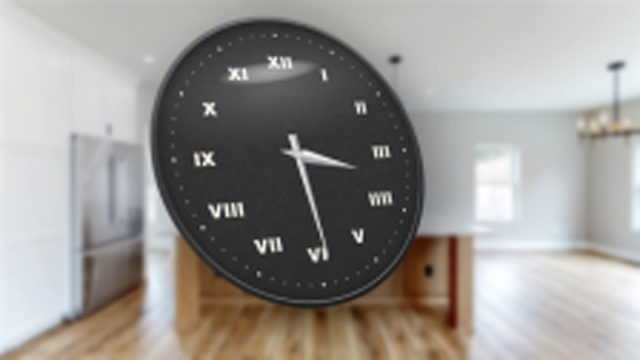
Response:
h=3 m=29
